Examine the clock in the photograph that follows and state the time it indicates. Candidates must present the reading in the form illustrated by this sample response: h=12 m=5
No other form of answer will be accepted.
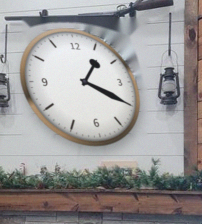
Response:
h=1 m=20
